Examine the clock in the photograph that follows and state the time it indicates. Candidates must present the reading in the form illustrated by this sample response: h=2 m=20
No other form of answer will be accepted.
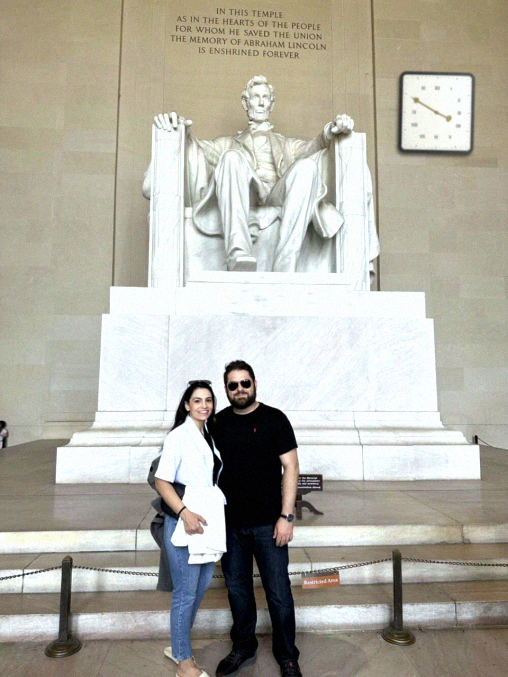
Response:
h=3 m=50
